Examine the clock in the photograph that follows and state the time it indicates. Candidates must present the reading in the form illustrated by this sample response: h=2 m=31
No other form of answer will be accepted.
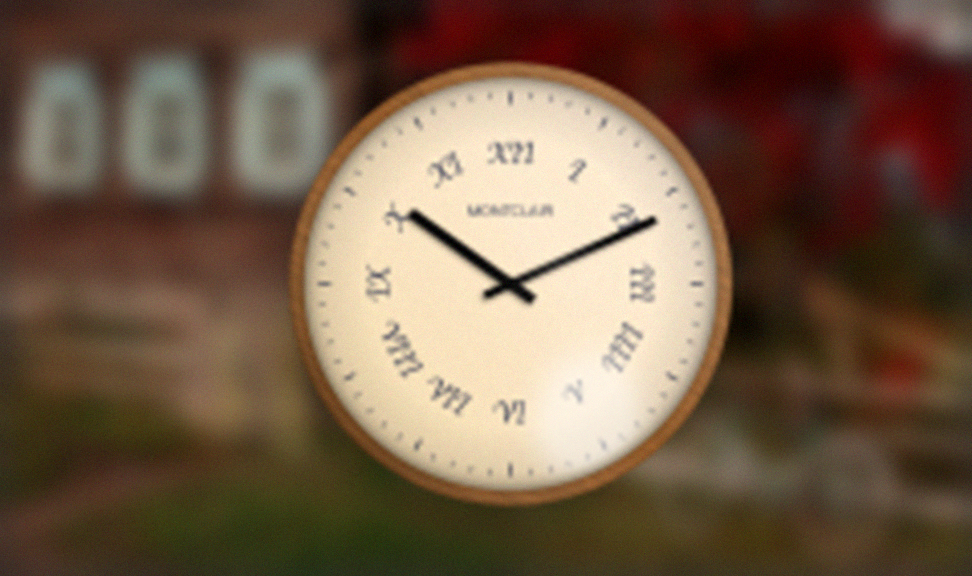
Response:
h=10 m=11
